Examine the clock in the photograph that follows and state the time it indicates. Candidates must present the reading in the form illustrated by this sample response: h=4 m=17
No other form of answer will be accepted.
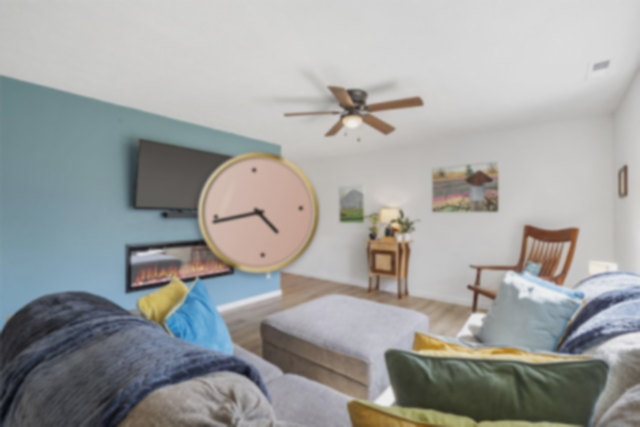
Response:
h=4 m=44
